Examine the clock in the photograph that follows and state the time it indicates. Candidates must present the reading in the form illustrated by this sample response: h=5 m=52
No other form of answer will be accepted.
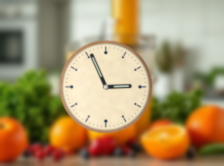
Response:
h=2 m=56
